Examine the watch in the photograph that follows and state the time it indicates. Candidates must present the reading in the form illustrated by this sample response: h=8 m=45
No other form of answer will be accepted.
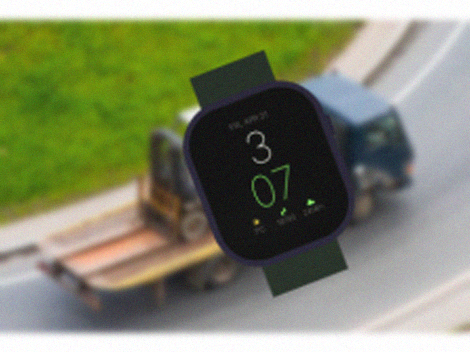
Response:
h=3 m=7
